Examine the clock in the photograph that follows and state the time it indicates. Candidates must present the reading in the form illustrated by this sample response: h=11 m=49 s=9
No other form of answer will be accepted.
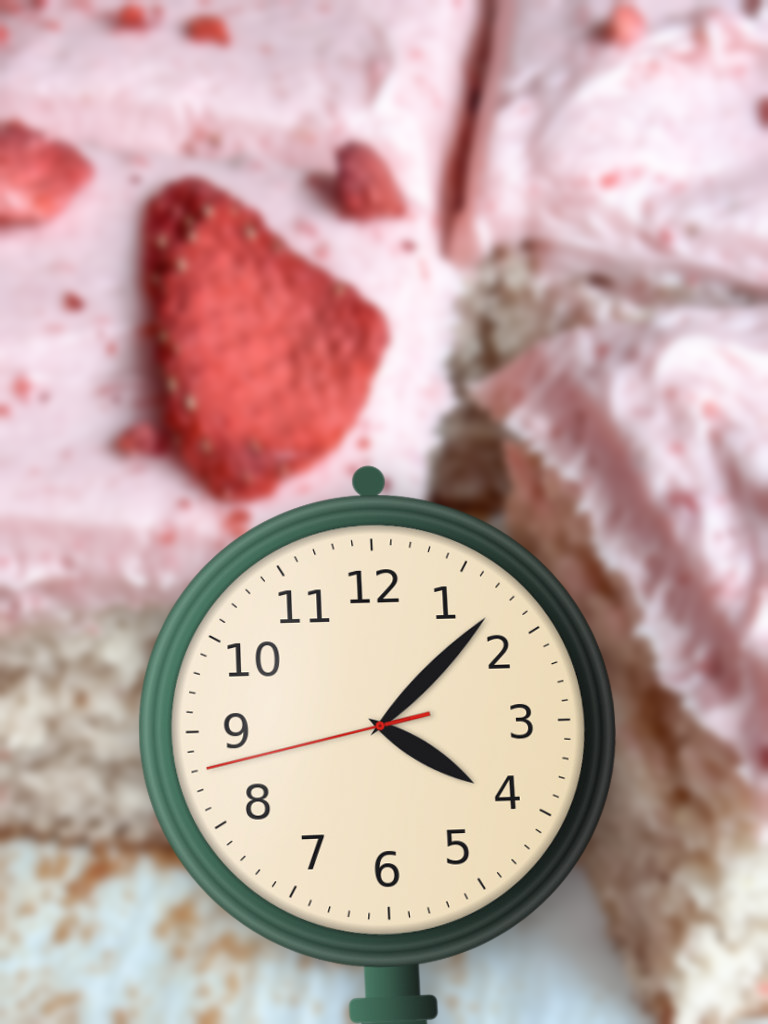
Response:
h=4 m=7 s=43
